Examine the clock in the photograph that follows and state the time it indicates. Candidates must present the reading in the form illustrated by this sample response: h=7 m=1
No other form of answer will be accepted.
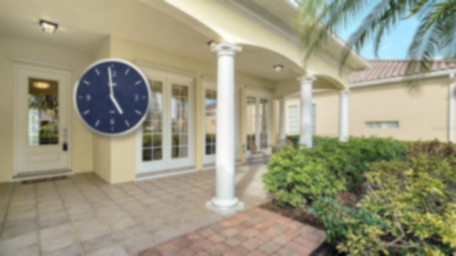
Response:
h=4 m=59
